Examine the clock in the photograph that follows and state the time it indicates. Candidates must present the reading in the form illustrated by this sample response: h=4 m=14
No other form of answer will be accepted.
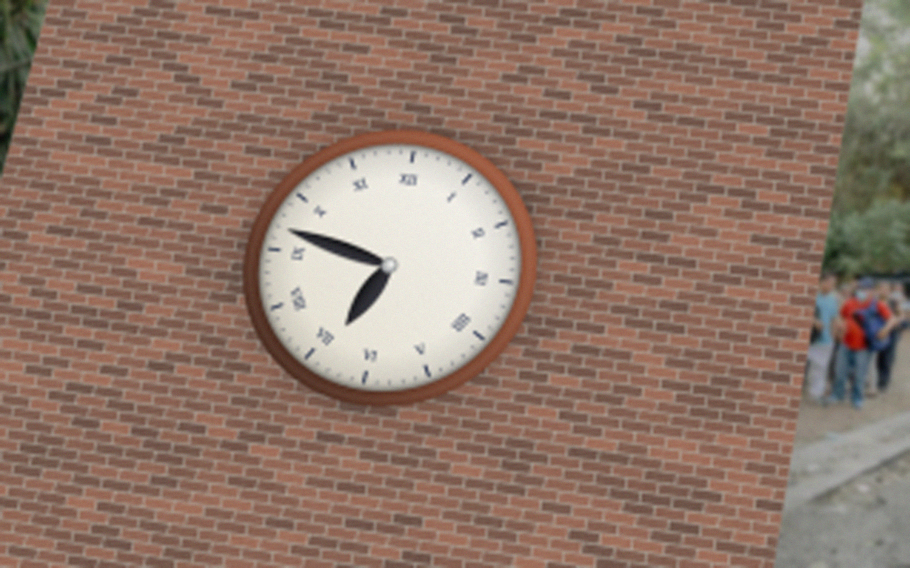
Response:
h=6 m=47
